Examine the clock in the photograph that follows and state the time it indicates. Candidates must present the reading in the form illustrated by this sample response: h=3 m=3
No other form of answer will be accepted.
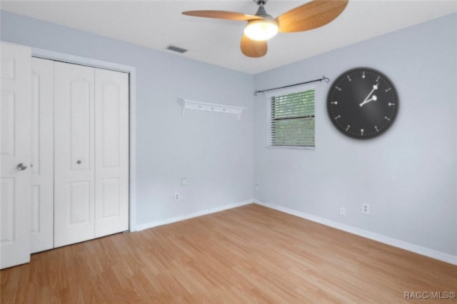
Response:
h=2 m=6
